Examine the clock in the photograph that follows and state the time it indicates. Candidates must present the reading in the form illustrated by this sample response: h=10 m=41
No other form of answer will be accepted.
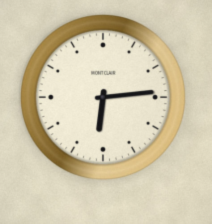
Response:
h=6 m=14
